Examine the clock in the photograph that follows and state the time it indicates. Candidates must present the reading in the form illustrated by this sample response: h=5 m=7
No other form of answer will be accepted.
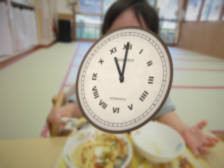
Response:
h=11 m=0
